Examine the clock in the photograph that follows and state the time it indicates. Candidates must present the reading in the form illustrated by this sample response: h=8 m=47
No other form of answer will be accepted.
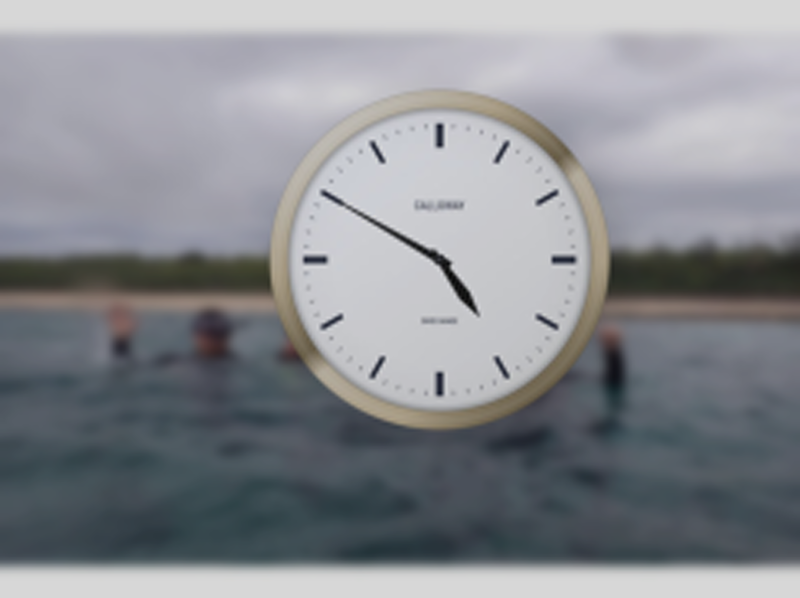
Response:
h=4 m=50
